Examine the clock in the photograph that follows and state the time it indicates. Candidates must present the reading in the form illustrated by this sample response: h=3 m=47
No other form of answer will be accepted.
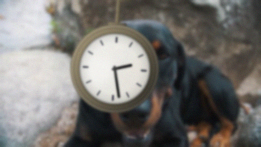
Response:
h=2 m=28
